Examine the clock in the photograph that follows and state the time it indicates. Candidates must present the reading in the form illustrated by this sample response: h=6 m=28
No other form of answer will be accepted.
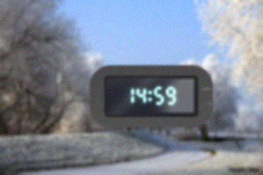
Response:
h=14 m=59
